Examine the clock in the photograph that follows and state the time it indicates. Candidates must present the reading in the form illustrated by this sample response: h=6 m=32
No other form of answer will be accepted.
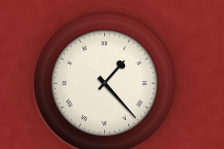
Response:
h=1 m=23
